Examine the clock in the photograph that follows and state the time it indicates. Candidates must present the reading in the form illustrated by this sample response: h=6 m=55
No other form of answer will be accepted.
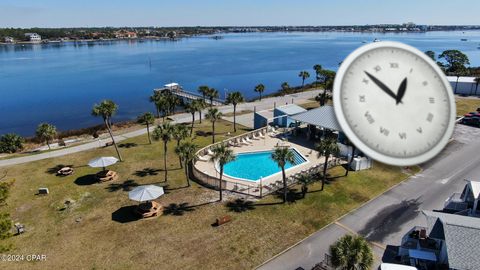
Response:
h=12 m=52
